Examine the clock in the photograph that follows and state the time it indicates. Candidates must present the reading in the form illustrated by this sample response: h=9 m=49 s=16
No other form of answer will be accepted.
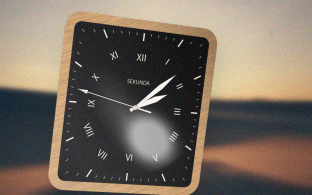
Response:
h=2 m=7 s=47
